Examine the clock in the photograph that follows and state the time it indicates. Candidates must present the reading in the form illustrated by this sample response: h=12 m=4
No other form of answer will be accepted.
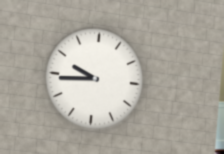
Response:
h=9 m=44
